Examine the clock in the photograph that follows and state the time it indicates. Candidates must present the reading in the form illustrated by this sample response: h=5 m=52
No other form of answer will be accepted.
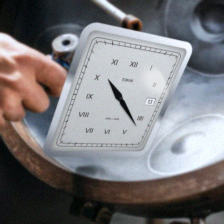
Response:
h=10 m=22
